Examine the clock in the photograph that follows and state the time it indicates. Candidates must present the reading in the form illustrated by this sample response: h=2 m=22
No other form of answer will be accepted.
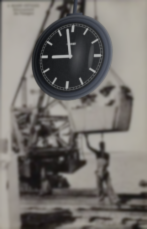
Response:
h=8 m=58
